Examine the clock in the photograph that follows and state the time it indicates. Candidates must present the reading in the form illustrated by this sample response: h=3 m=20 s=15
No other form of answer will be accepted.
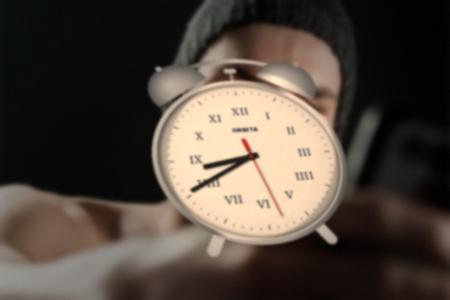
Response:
h=8 m=40 s=28
